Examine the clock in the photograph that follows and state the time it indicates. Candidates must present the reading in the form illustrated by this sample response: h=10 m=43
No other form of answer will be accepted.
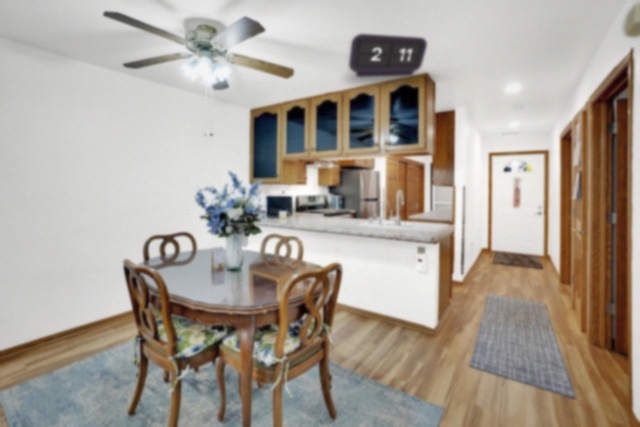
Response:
h=2 m=11
